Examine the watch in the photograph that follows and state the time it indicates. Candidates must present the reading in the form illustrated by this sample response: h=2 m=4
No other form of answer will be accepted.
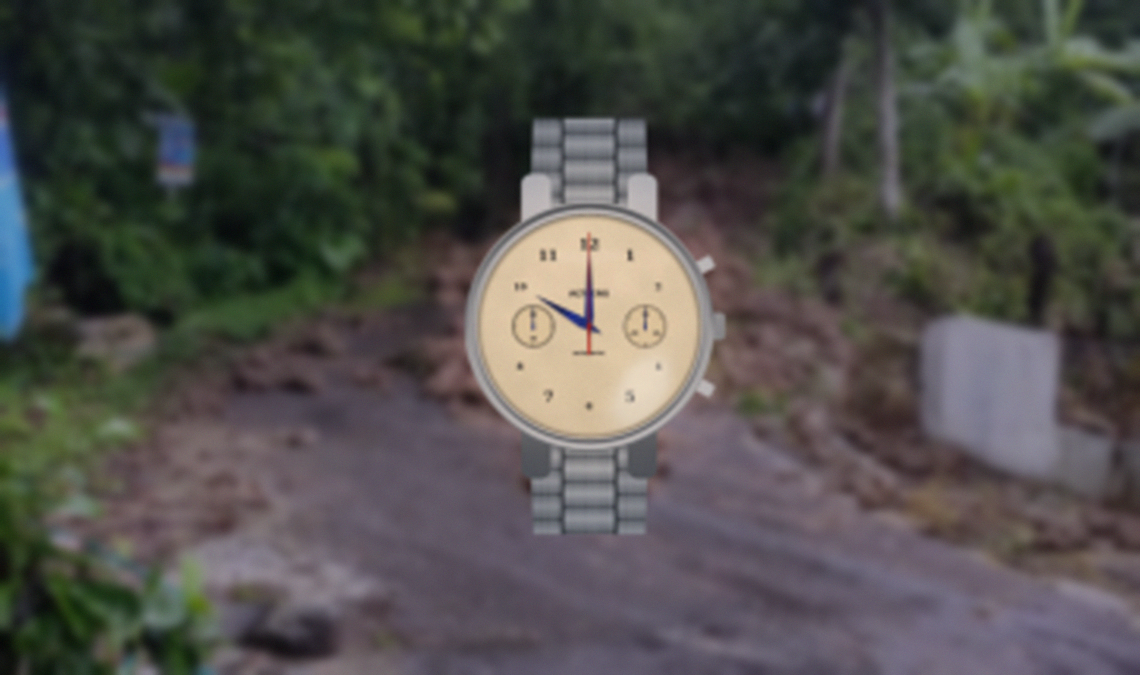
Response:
h=10 m=0
